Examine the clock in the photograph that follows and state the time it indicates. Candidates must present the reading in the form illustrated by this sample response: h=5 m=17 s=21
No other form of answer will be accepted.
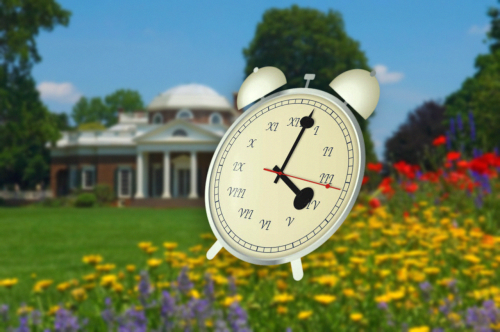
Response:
h=4 m=2 s=16
